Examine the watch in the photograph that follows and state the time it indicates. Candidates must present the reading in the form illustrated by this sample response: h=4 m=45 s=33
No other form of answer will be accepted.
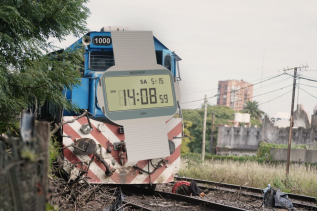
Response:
h=14 m=8 s=59
